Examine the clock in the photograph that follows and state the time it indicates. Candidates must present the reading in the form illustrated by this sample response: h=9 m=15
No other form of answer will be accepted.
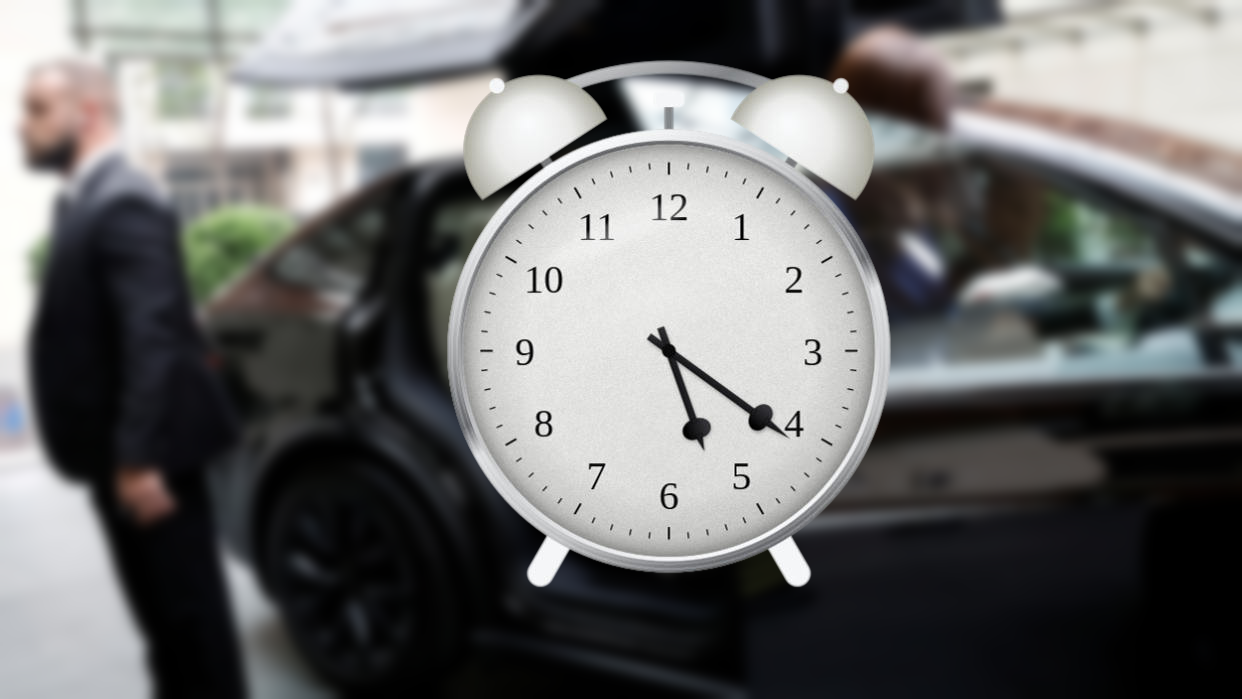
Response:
h=5 m=21
